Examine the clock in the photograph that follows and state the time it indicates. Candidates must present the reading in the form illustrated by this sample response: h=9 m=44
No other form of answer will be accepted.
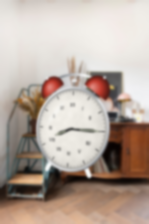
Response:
h=8 m=15
